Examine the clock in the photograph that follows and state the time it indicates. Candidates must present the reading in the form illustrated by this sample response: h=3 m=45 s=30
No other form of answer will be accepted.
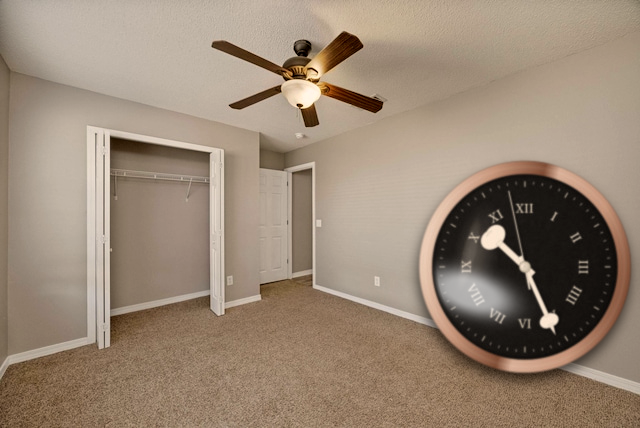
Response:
h=10 m=25 s=58
